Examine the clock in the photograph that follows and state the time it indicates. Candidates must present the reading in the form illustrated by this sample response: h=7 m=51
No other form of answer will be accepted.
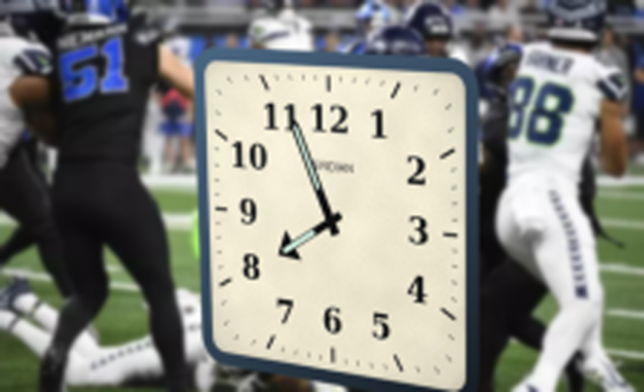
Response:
h=7 m=56
